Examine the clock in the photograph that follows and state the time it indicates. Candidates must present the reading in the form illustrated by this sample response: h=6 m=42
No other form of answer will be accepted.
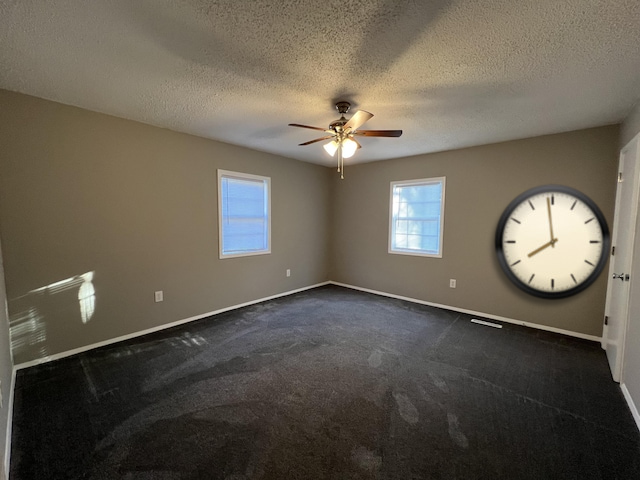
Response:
h=7 m=59
